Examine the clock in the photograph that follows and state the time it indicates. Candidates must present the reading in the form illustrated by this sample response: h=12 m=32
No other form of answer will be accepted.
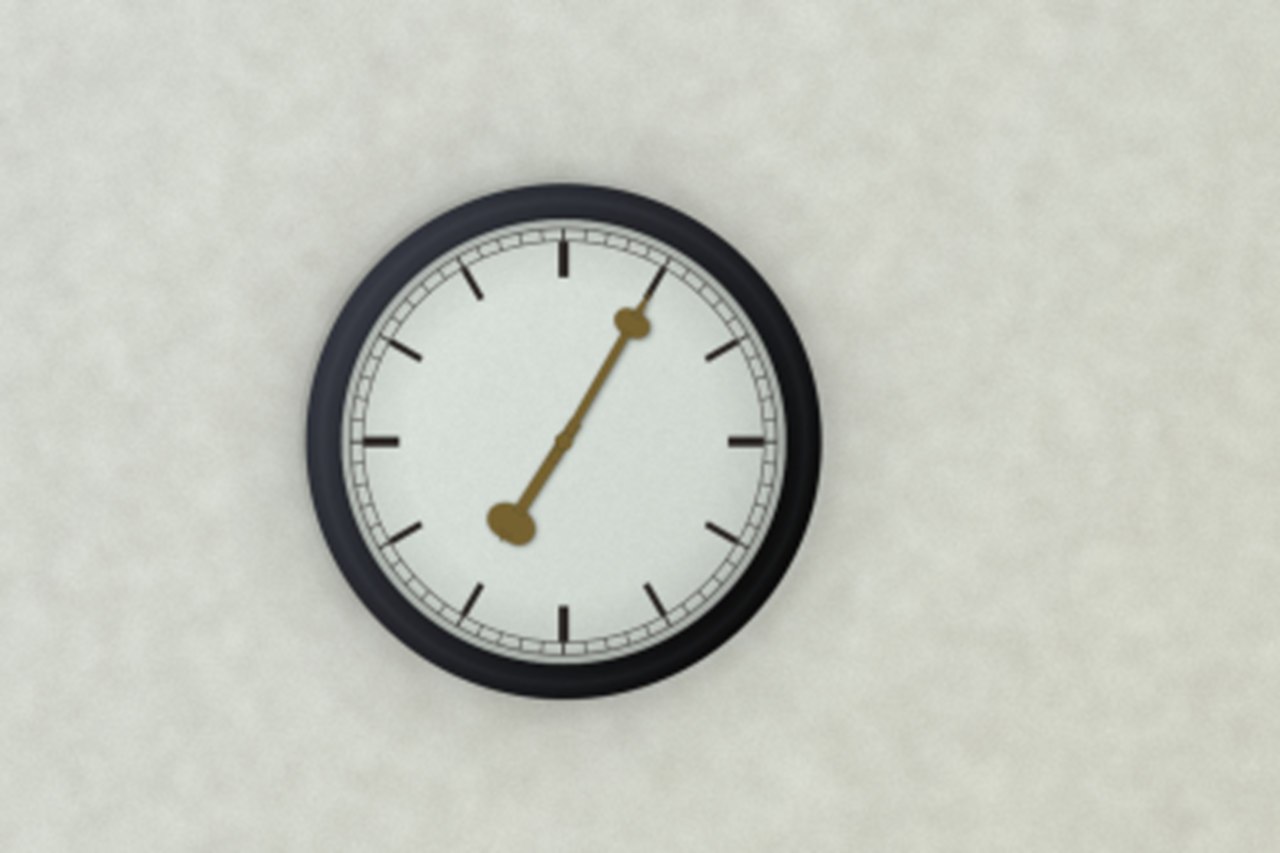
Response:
h=7 m=5
